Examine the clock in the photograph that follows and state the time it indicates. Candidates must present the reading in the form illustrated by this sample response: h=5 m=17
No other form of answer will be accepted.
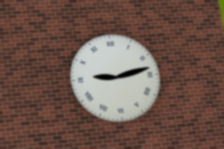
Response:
h=9 m=13
